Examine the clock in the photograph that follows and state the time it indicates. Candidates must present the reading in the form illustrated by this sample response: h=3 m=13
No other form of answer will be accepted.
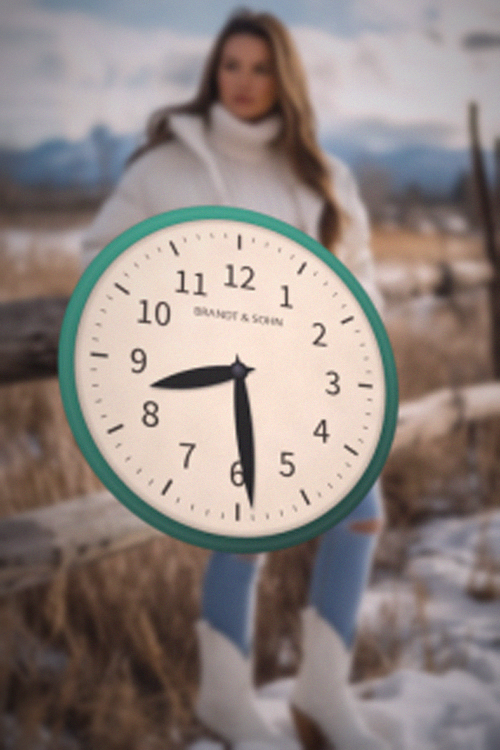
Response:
h=8 m=29
